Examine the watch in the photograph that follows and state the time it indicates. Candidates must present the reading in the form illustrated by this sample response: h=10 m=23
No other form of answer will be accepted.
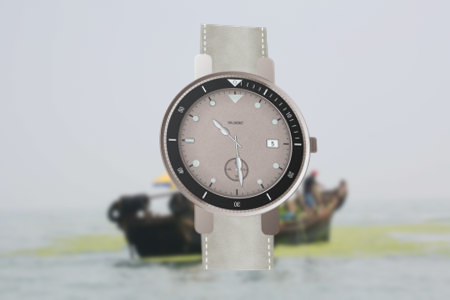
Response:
h=10 m=29
